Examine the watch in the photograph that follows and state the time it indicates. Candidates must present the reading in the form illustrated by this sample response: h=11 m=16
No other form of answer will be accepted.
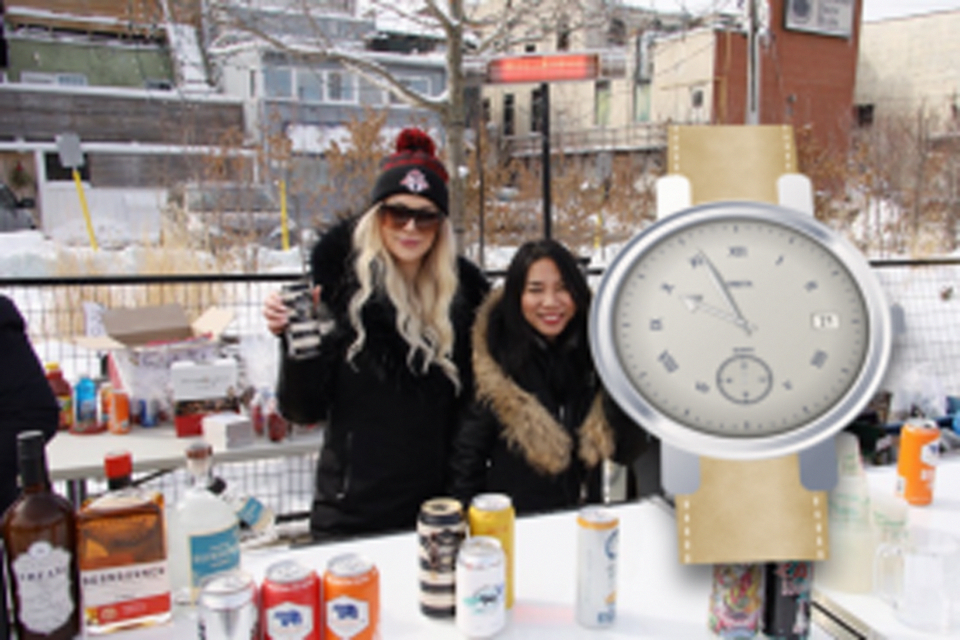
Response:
h=9 m=56
